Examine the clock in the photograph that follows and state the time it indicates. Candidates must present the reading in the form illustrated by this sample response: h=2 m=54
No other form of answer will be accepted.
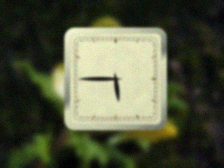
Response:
h=5 m=45
